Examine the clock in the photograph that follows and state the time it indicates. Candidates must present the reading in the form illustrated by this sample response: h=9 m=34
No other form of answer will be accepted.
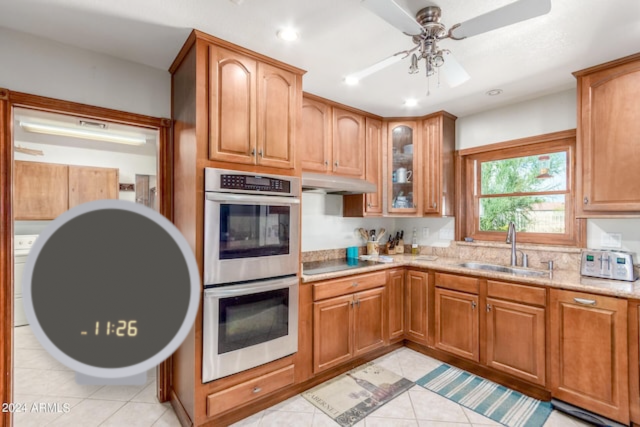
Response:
h=11 m=26
